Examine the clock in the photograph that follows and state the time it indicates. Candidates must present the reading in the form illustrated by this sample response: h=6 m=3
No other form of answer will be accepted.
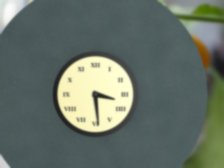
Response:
h=3 m=29
